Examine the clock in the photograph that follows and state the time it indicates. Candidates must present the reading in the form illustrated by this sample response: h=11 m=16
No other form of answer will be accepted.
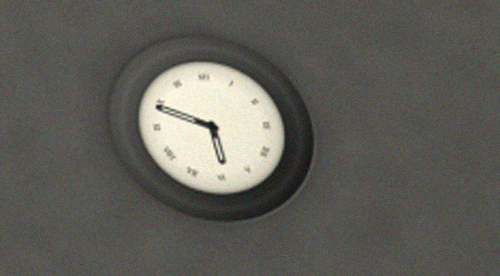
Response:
h=5 m=49
